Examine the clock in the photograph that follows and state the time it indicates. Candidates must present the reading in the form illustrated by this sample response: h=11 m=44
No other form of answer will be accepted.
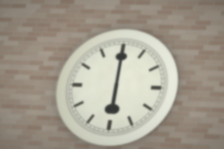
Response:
h=6 m=0
